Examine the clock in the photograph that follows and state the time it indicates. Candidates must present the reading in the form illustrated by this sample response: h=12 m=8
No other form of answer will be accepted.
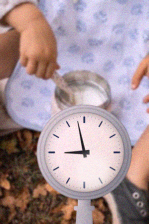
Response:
h=8 m=58
